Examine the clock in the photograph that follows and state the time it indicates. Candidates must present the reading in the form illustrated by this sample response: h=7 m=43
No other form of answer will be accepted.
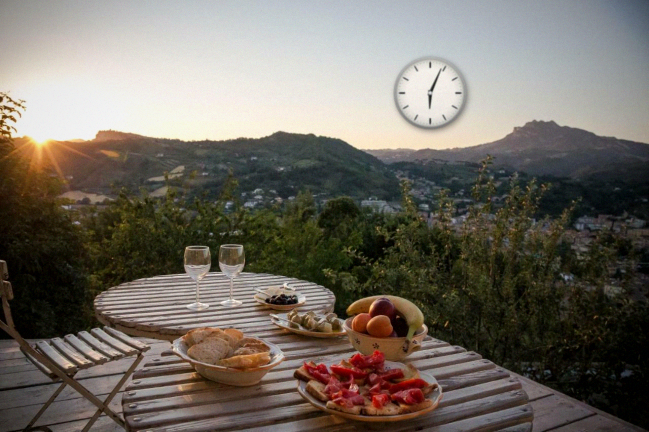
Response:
h=6 m=4
